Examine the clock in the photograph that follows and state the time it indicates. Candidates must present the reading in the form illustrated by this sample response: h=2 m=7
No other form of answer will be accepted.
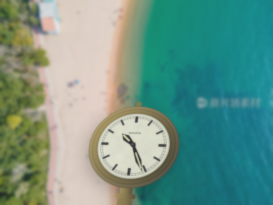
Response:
h=10 m=26
